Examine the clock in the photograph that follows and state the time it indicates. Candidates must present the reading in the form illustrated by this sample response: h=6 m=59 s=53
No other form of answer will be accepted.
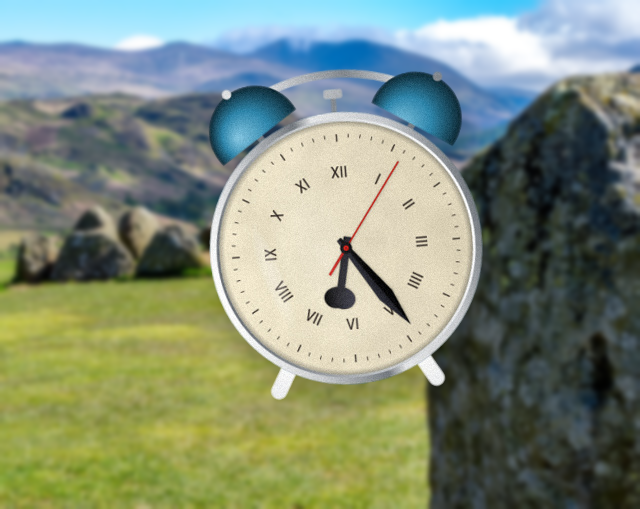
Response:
h=6 m=24 s=6
